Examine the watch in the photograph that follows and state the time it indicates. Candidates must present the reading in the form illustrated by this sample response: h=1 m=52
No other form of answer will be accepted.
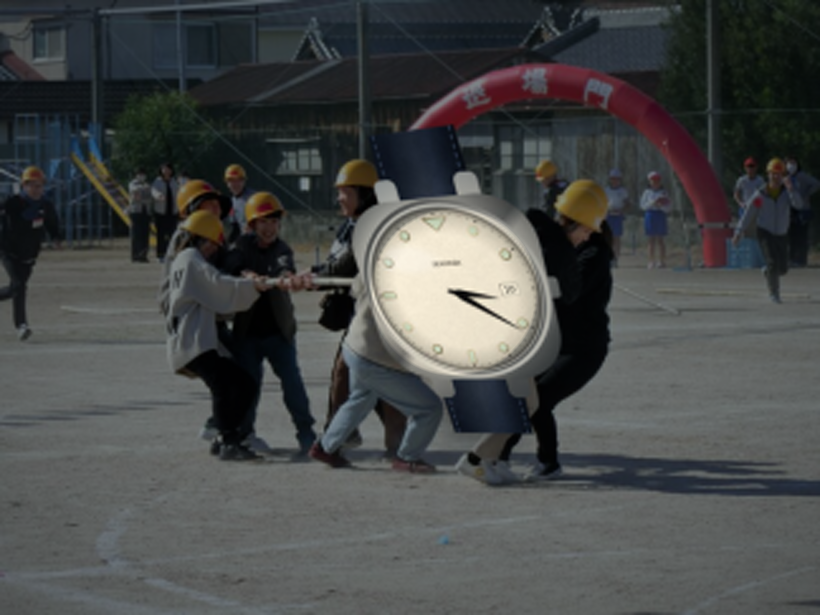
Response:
h=3 m=21
